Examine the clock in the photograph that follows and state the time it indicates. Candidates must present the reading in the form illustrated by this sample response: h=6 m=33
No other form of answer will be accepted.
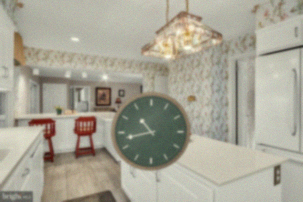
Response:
h=10 m=43
